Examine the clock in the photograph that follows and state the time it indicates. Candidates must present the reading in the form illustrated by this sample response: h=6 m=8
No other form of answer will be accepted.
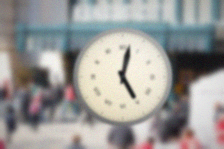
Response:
h=5 m=2
